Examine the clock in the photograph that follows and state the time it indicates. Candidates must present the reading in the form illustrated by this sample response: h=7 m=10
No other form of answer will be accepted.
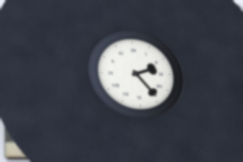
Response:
h=2 m=24
